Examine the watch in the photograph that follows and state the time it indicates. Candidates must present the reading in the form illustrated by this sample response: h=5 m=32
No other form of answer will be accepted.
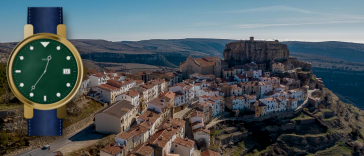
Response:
h=12 m=36
